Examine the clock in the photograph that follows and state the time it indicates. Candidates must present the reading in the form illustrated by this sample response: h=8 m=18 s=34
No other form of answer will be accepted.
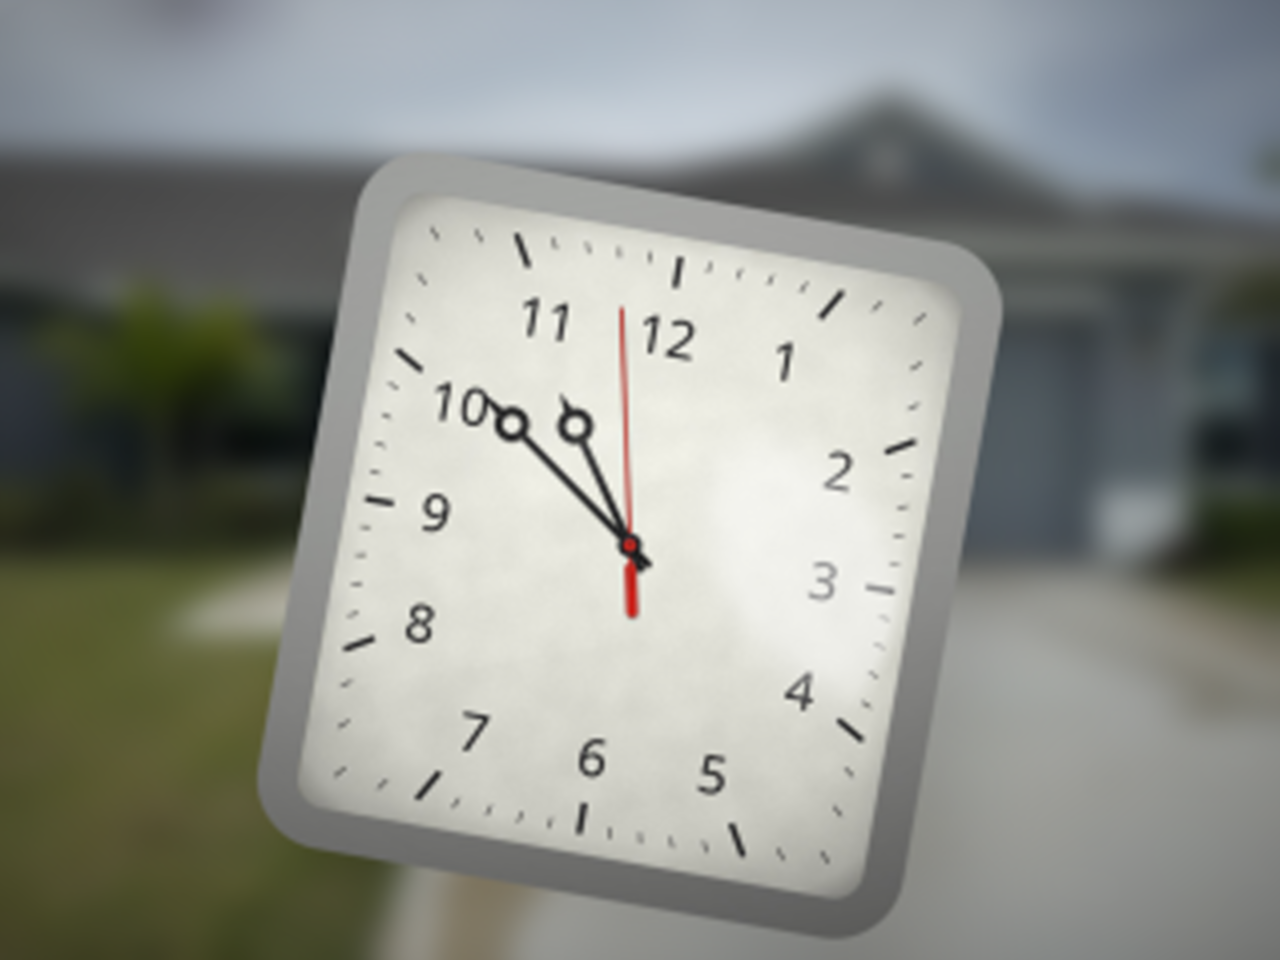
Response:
h=10 m=50 s=58
